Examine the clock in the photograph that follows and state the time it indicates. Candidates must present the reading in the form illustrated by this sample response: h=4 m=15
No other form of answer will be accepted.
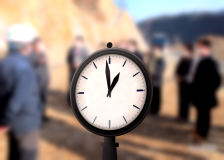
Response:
h=12 m=59
